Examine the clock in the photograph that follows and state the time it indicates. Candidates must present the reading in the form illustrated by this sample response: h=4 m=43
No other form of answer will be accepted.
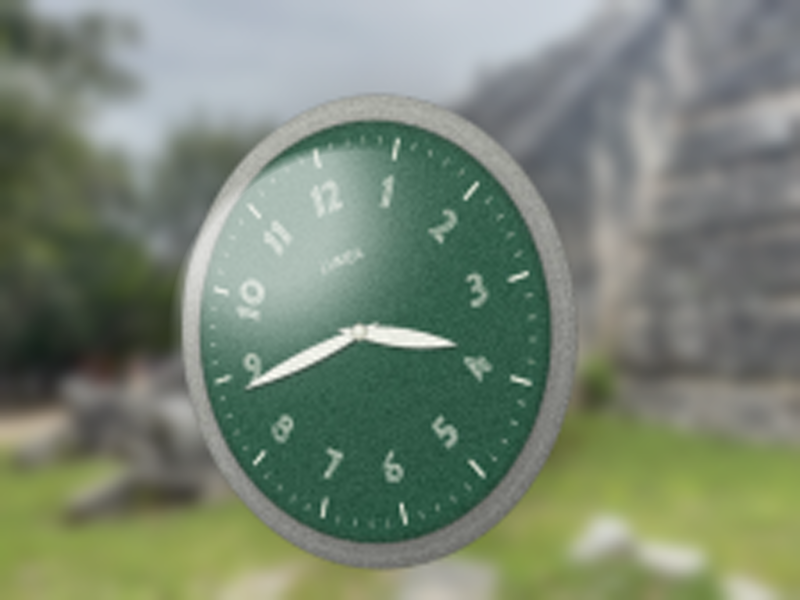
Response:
h=3 m=44
